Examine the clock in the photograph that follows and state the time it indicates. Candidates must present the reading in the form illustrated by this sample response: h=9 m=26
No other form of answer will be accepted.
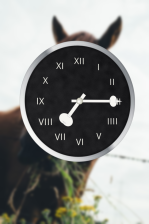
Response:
h=7 m=15
